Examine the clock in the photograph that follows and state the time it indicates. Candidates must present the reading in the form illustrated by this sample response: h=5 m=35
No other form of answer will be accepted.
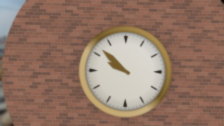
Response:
h=9 m=52
